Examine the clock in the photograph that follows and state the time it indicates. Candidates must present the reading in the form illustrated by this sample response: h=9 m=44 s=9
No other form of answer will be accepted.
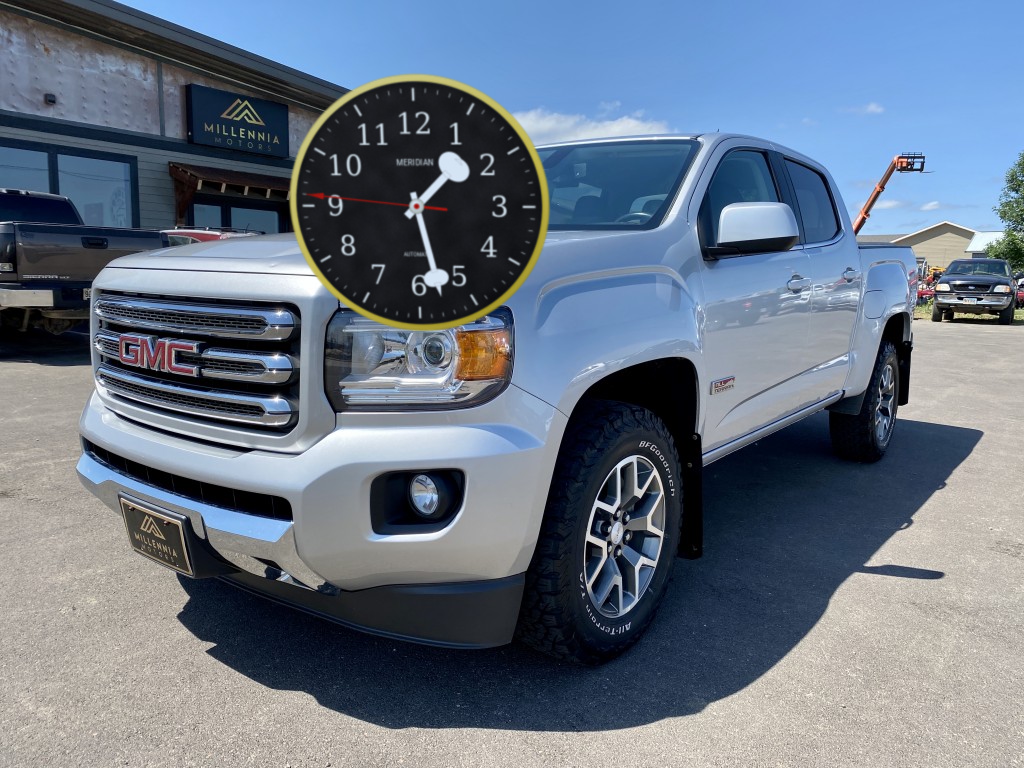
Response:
h=1 m=27 s=46
